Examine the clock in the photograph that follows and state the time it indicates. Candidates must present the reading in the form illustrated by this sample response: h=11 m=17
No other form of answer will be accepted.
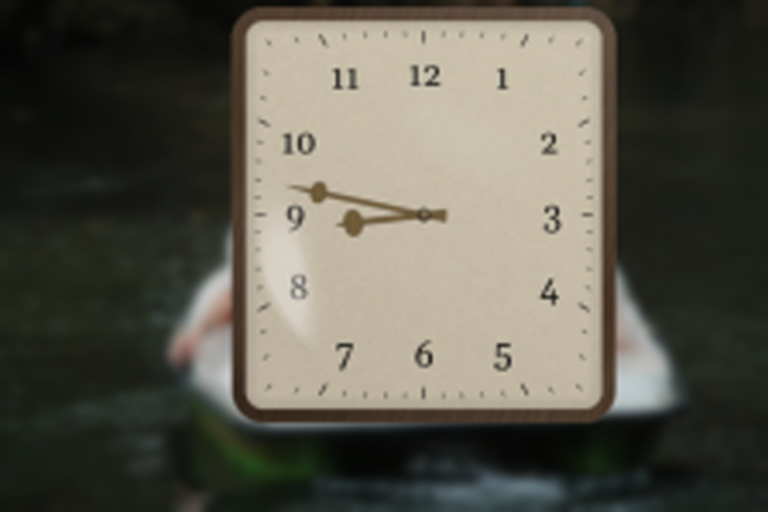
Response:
h=8 m=47
